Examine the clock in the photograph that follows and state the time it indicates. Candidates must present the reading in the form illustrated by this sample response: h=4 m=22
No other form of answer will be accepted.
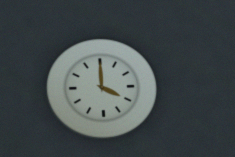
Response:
h=4 m=0
